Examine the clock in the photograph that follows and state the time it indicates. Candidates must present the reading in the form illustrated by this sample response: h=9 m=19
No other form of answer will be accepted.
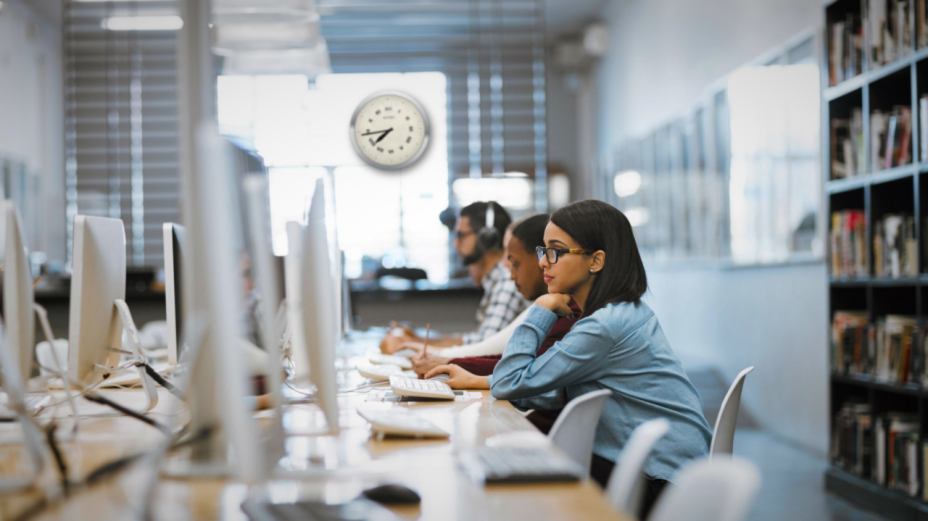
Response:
h=7 m=44
